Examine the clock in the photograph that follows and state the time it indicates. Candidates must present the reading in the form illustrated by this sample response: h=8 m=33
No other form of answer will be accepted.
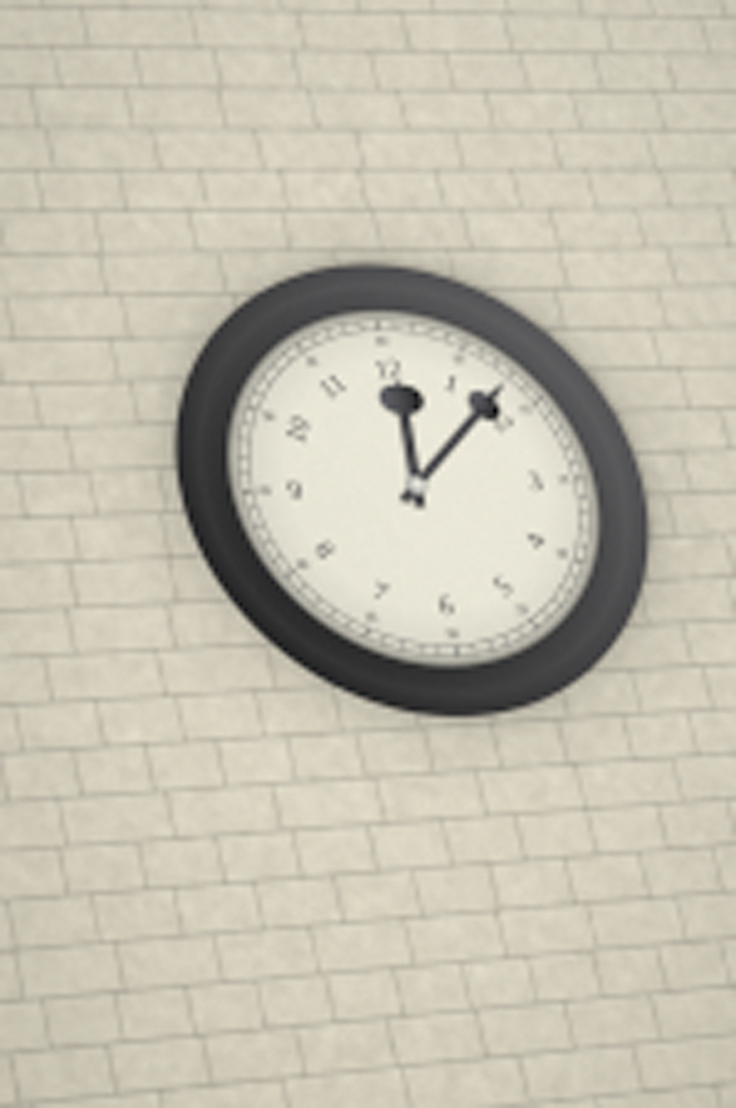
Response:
h=12 m=8
